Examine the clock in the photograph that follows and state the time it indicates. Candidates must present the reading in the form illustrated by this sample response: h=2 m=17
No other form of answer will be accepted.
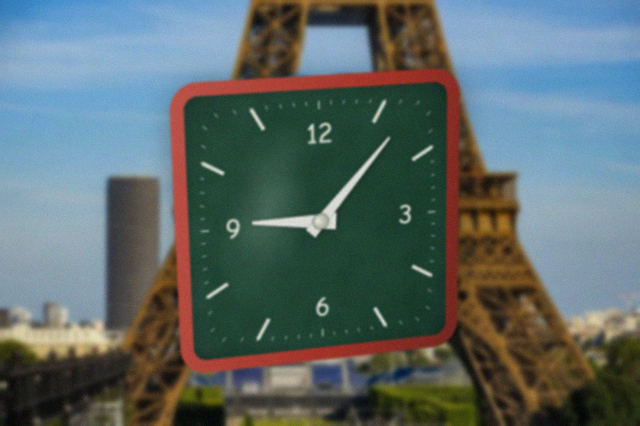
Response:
h=9 m=7
